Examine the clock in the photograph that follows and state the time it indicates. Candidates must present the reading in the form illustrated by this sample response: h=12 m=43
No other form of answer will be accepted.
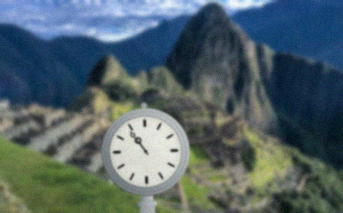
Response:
h=10 m=54
